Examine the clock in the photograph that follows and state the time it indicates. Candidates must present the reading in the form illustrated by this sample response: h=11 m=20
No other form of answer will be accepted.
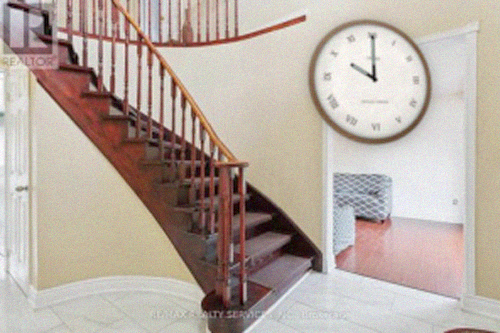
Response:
h=10 m=0
